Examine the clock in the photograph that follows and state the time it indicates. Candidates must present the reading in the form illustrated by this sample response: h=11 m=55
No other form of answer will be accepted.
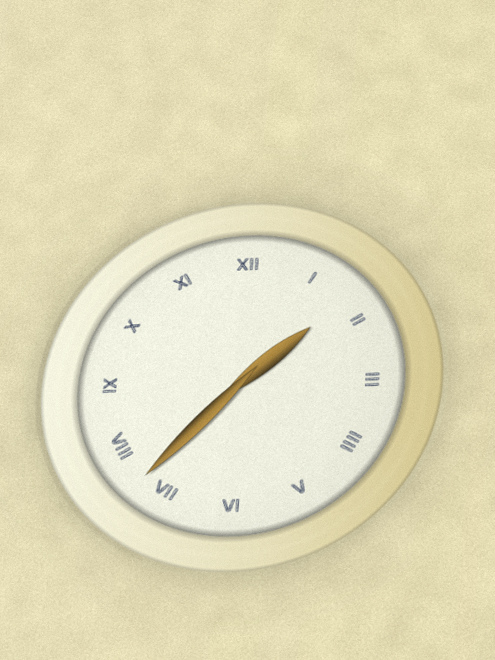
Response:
h=1 m=37
